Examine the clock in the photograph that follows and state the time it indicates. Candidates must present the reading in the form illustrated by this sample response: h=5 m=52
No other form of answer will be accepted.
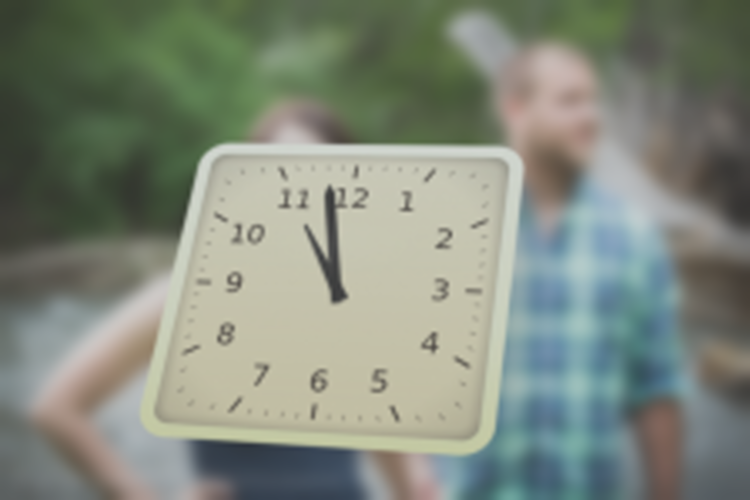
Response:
h=10 m=58
